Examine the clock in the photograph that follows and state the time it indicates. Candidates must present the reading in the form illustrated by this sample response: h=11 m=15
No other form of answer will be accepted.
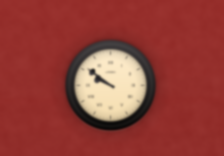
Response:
h=9 m=51
